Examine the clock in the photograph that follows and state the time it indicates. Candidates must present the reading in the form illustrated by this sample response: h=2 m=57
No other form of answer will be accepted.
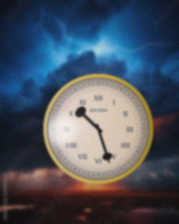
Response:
h=10 m=27
